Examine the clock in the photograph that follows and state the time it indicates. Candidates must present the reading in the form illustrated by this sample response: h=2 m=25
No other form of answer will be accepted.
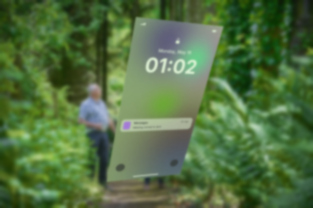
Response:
h=1 m=2
